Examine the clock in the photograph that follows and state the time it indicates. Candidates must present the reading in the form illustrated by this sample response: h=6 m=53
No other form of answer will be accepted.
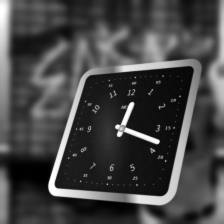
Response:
h=12 m=18
